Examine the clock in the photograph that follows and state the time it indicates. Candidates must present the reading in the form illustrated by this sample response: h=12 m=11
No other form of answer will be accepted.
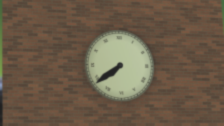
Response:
h=7 m=39
